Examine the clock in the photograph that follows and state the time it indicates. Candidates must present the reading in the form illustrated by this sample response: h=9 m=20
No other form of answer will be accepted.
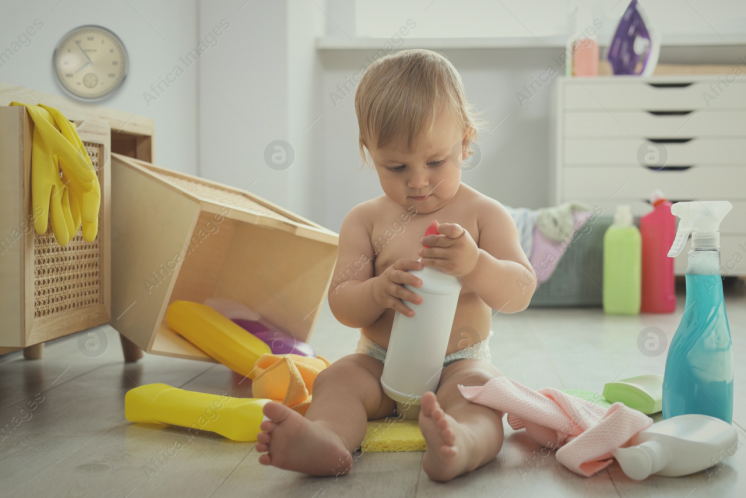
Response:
h=7 m=54
